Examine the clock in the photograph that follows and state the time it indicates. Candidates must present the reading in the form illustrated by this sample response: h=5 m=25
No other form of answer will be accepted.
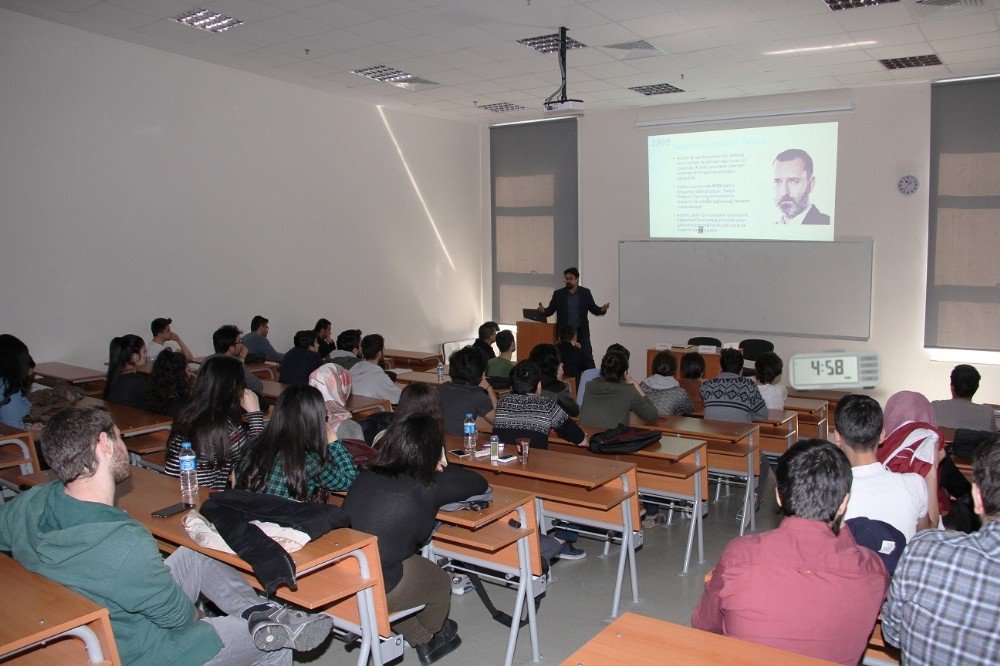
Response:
h=4 m=58
